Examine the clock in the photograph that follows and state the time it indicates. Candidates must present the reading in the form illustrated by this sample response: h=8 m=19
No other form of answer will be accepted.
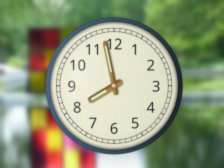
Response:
h=7 m=58
